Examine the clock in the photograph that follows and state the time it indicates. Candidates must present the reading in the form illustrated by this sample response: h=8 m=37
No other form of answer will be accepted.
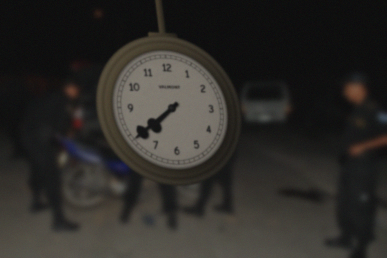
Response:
h=7 m=39
